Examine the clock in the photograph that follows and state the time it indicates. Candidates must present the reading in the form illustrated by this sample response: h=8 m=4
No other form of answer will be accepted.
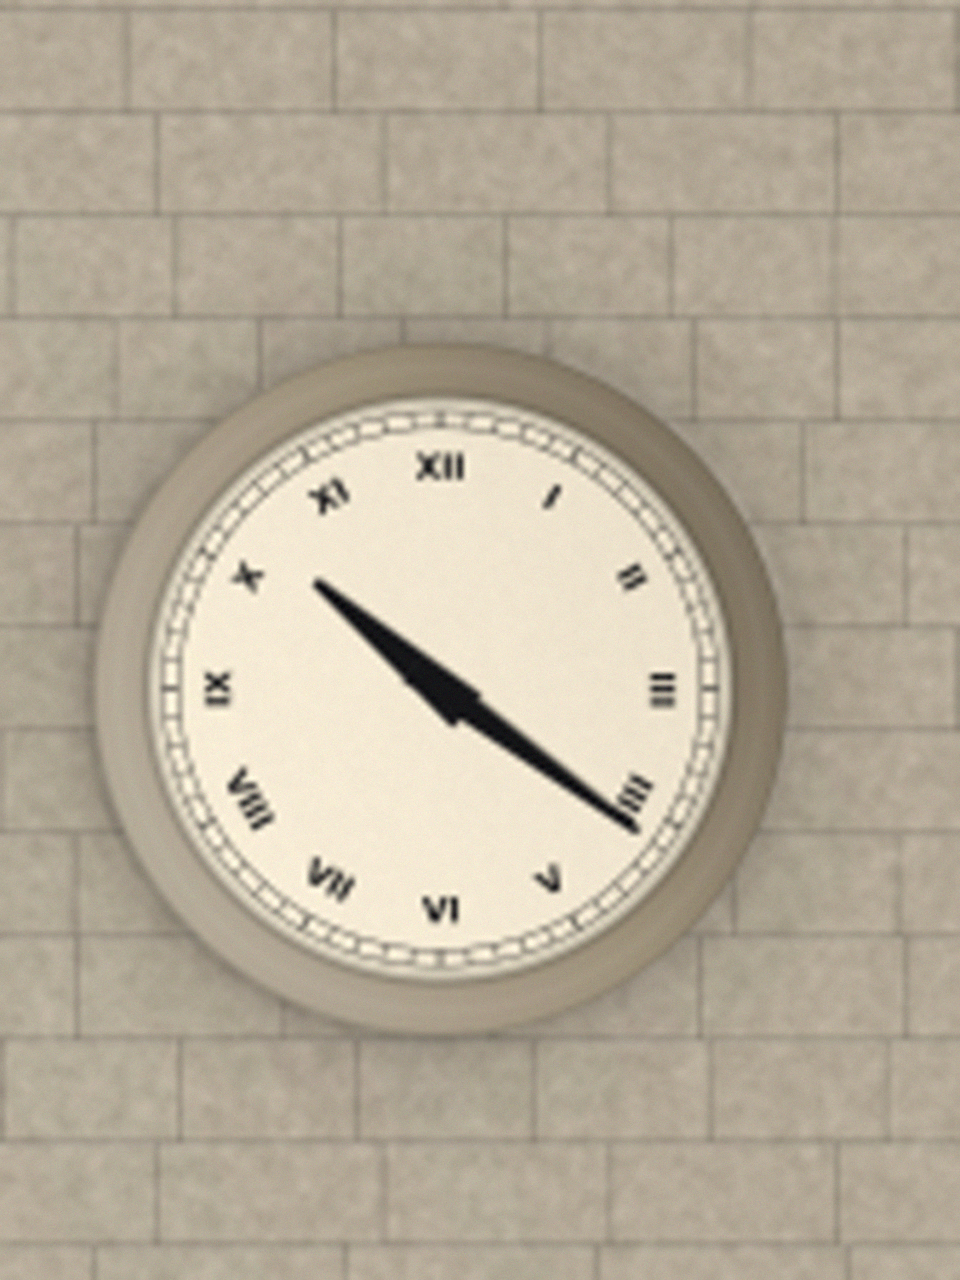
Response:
h=10 m=21
